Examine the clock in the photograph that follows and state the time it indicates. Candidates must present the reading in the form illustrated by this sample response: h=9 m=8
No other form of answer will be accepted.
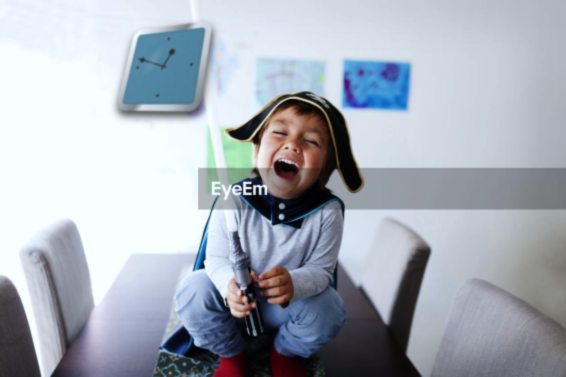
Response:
h=12 m=48
